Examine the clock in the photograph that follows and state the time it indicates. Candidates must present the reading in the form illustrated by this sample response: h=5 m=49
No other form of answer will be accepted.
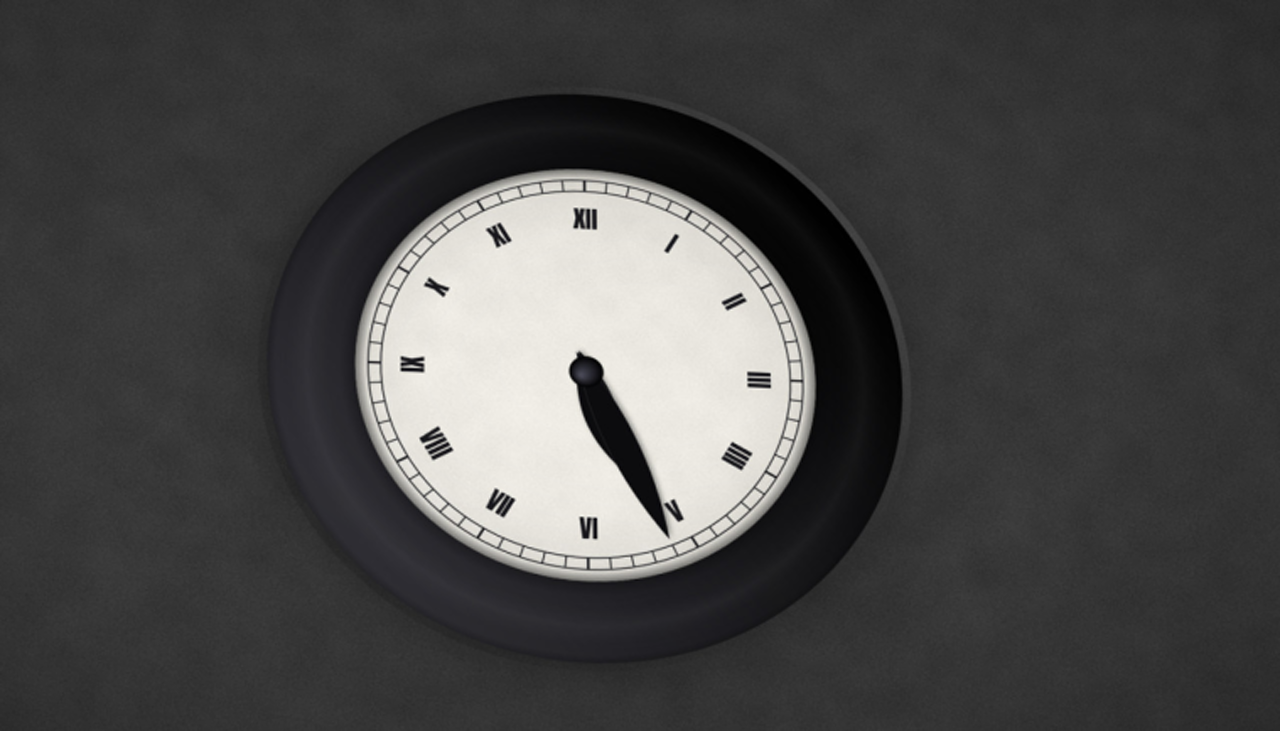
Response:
h=5 m=26
